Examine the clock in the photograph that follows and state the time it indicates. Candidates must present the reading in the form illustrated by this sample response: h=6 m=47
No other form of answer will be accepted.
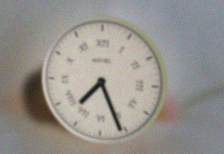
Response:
h=7 m=26
